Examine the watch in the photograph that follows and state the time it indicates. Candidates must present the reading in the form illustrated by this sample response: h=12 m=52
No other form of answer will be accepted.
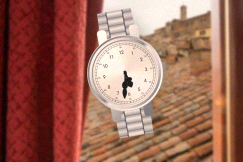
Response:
h=5 m=32
